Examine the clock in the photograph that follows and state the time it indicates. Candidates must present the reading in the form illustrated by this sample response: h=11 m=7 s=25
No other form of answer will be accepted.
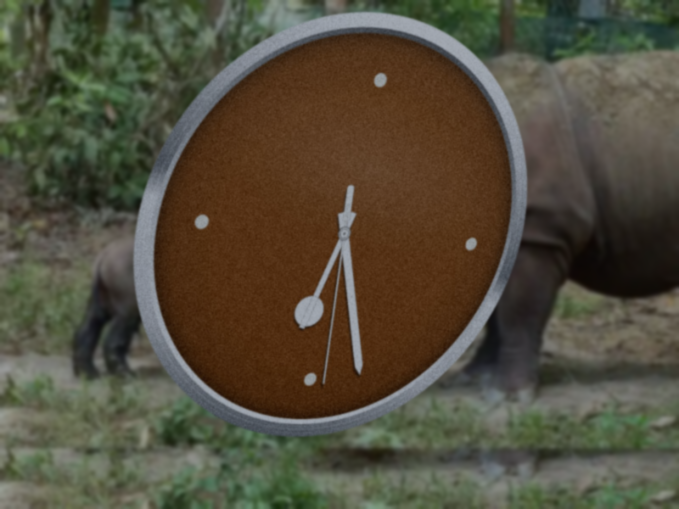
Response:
h=6 m=26 s=29
